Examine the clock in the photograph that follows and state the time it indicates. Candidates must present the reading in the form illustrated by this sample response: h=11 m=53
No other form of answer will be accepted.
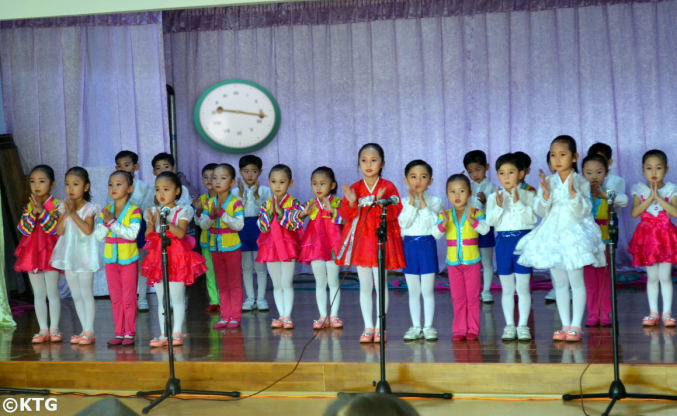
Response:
h=9 m=17
